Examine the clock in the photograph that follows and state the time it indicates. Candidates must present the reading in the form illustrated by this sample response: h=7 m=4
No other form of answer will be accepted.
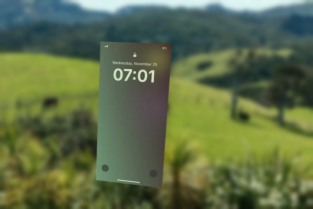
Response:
h=7 m=1
